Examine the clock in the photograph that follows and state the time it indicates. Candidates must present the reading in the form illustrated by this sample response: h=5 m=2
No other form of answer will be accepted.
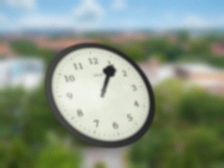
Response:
h=1 m=6
